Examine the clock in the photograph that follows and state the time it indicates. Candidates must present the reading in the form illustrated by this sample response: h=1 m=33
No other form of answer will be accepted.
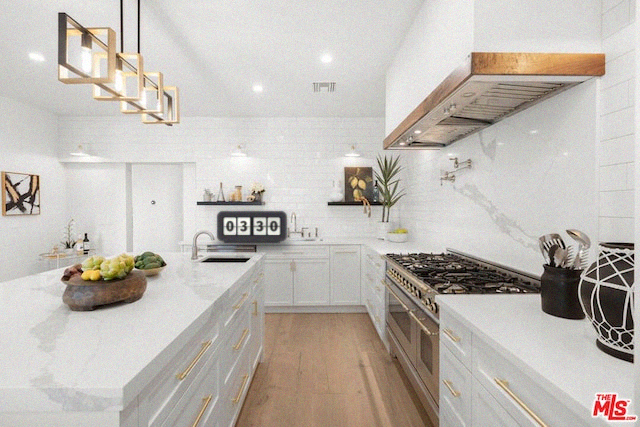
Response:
h=3 m=30
